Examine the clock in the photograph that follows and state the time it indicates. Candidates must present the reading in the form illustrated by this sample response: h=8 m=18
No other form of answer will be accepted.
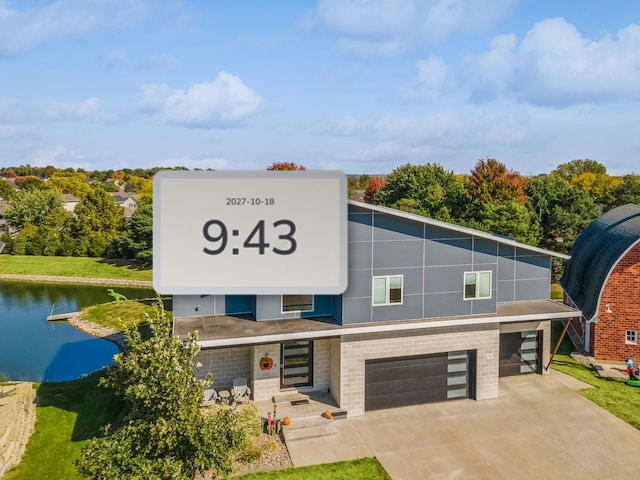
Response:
h=9 m=43
